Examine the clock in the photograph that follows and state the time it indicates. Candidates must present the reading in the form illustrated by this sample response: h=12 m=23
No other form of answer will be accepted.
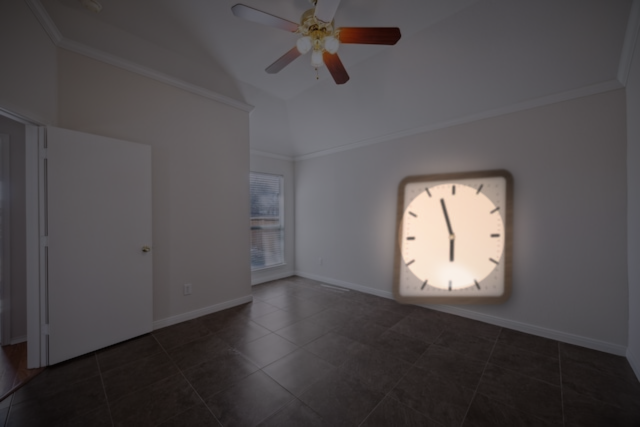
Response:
h=5 m=57
